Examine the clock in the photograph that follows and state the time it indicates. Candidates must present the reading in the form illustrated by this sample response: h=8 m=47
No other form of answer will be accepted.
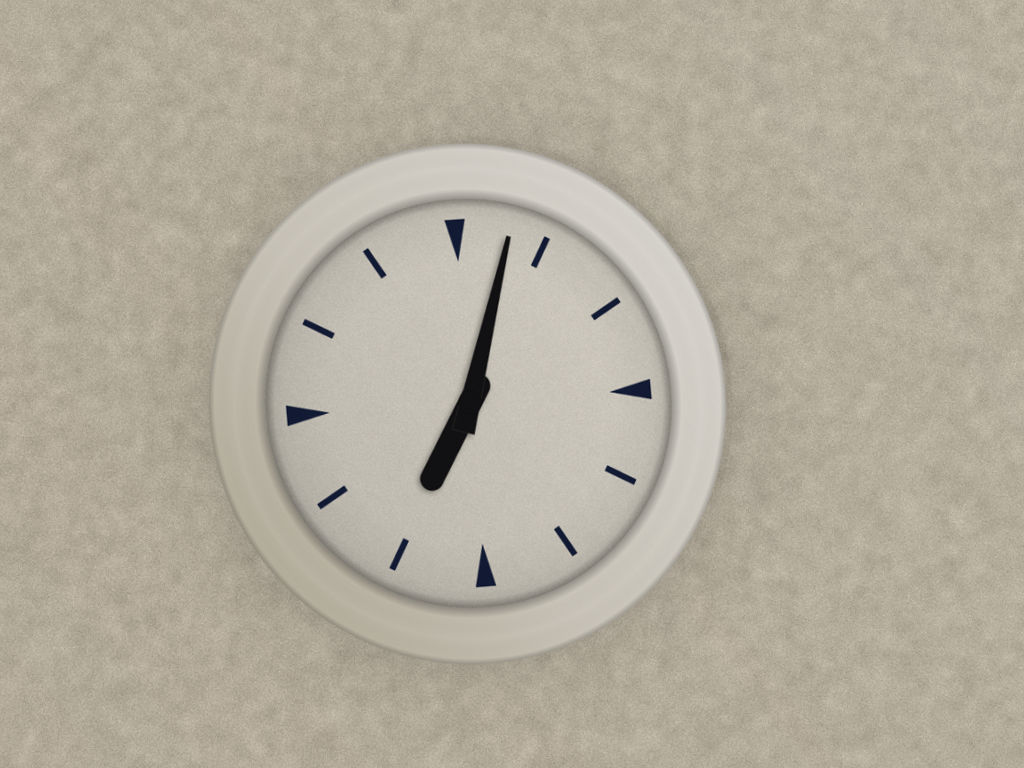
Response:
h=7 m=3
